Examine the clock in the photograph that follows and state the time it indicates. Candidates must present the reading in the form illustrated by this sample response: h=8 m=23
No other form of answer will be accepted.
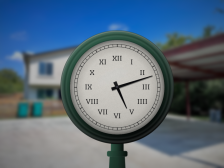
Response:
h=5 m=12
